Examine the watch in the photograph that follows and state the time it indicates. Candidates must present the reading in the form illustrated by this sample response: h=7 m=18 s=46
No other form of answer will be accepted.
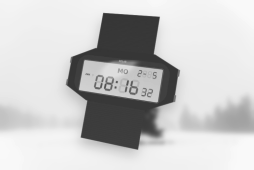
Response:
h=8 m=16 s=32
